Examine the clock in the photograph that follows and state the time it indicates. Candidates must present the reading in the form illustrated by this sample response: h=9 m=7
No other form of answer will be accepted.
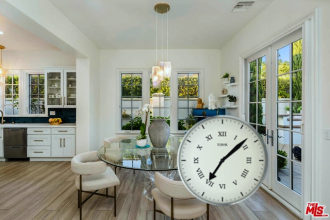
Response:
h=7 m=8
